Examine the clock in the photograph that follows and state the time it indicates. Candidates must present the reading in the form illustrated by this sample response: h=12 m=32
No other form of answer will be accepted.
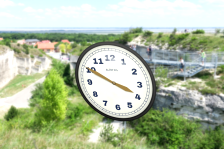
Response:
h=3 m=50
